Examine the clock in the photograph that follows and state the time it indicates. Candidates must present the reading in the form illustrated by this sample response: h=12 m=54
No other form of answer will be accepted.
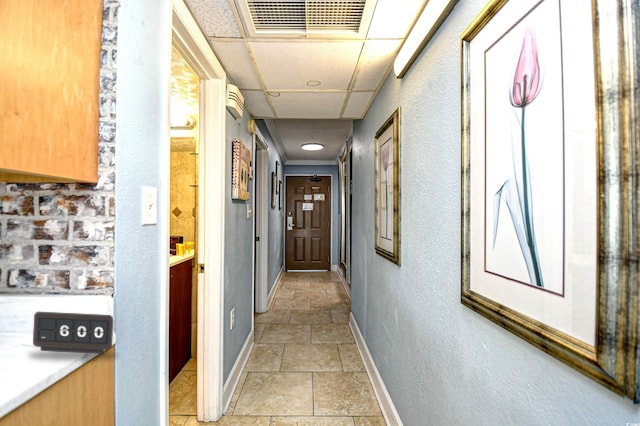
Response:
h=6 m=0
